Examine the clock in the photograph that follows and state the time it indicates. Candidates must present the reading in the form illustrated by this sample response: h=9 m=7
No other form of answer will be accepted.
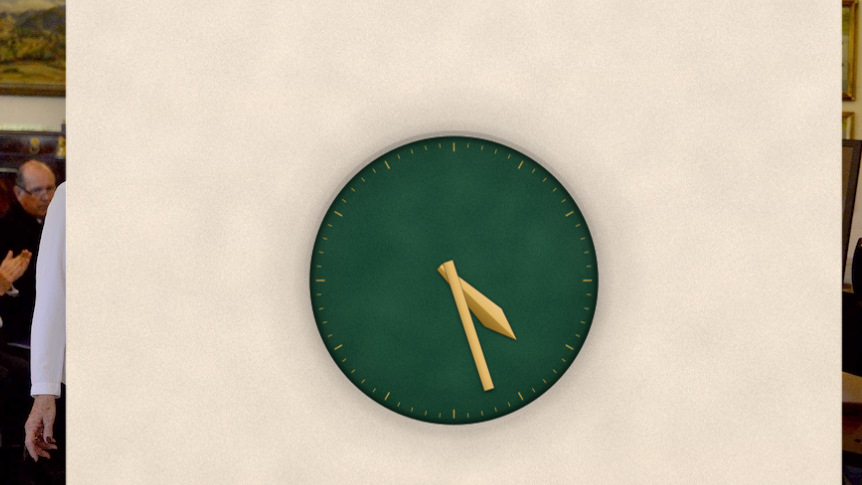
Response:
h=4 m=27
